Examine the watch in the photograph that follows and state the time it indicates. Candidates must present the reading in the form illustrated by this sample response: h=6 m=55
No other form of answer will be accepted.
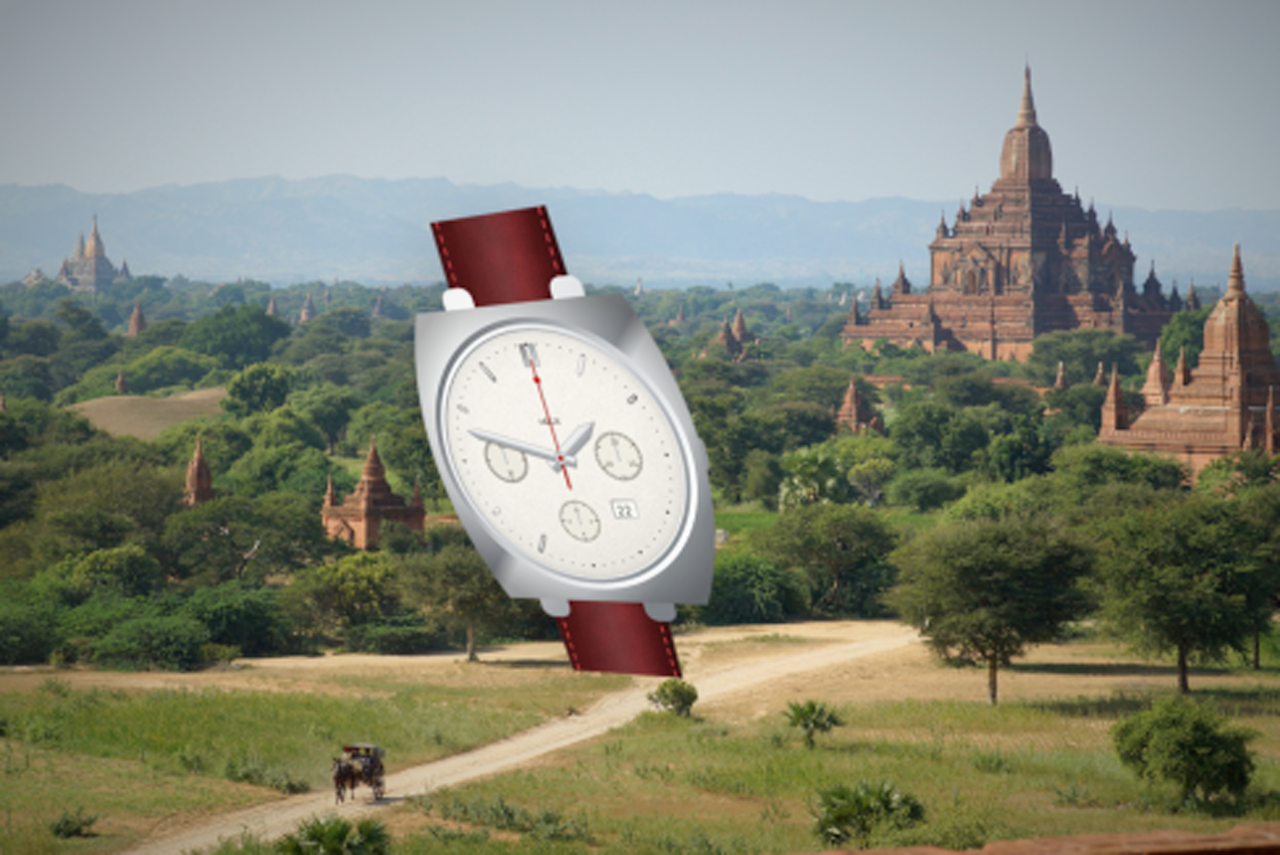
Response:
h=1 m=48
